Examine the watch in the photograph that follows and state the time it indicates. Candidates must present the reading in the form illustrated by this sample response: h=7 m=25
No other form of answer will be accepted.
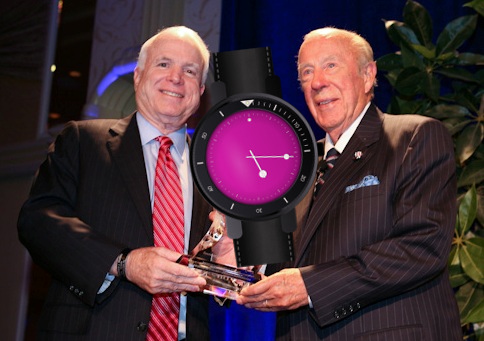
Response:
h=5 m=16
